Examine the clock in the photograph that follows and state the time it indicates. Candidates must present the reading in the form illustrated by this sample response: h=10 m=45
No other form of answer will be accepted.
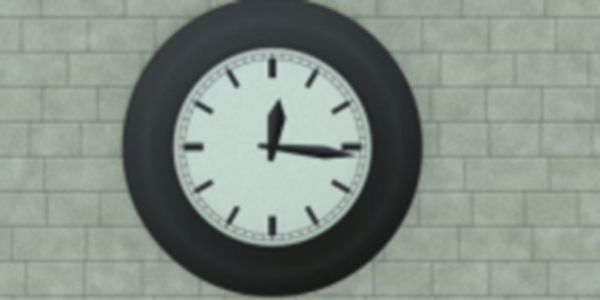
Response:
h=12 m=16
